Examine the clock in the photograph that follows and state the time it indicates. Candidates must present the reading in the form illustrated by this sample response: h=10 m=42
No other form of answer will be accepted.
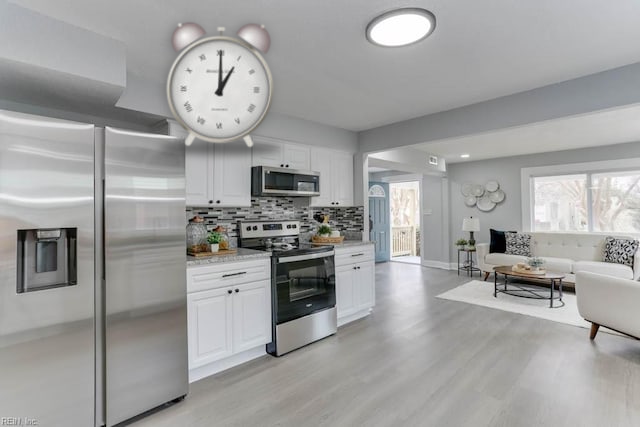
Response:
h=1 m=0
